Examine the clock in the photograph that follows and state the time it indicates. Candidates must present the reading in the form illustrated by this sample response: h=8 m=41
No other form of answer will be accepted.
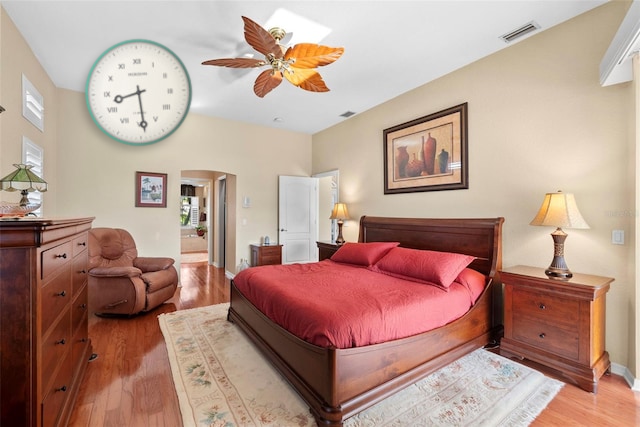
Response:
h=8 m=29
